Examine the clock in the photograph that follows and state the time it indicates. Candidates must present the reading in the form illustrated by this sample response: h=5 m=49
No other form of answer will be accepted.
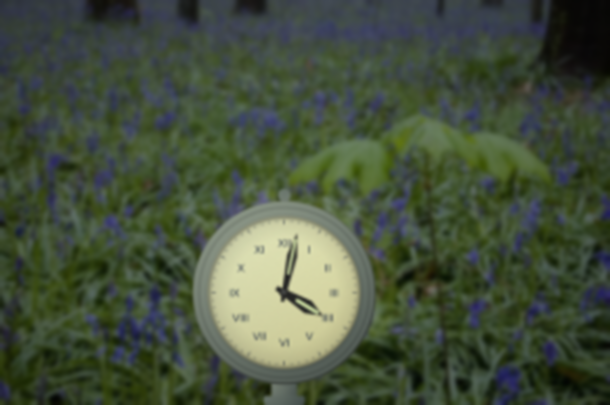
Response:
h=4 m=2
